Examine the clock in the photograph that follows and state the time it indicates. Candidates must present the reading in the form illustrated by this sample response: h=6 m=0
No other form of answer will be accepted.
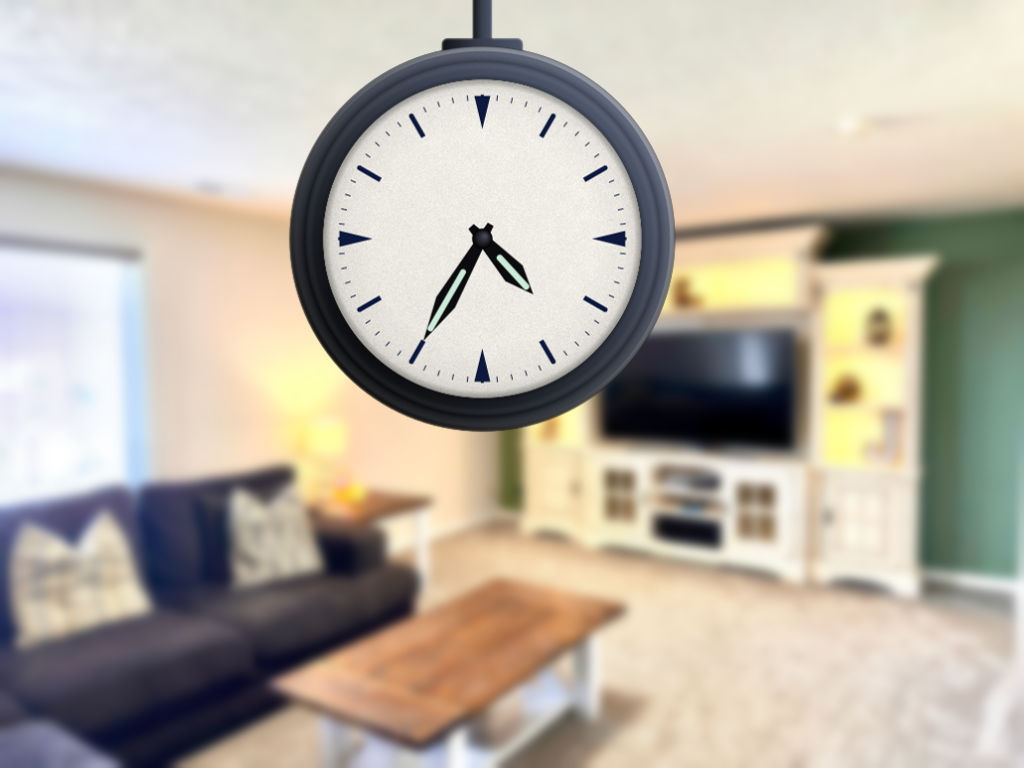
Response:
h=4 m=35
